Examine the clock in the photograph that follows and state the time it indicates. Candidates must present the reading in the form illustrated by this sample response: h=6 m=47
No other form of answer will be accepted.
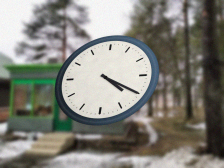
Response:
h=4 m=20
